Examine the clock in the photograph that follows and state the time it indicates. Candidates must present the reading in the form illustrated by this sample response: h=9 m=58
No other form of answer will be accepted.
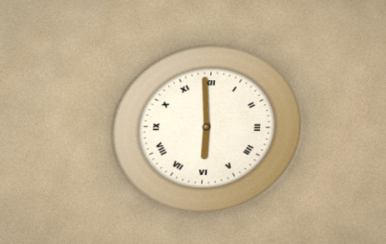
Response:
h=5 m=59
